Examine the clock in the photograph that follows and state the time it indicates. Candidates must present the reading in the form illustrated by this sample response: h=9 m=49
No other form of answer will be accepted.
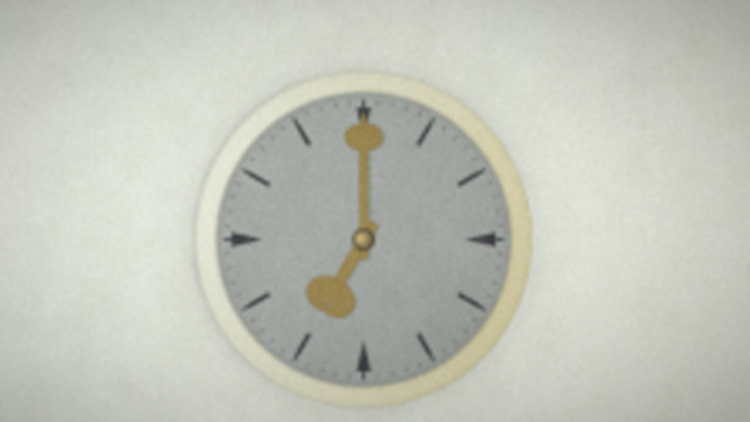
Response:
h=7 m=0
